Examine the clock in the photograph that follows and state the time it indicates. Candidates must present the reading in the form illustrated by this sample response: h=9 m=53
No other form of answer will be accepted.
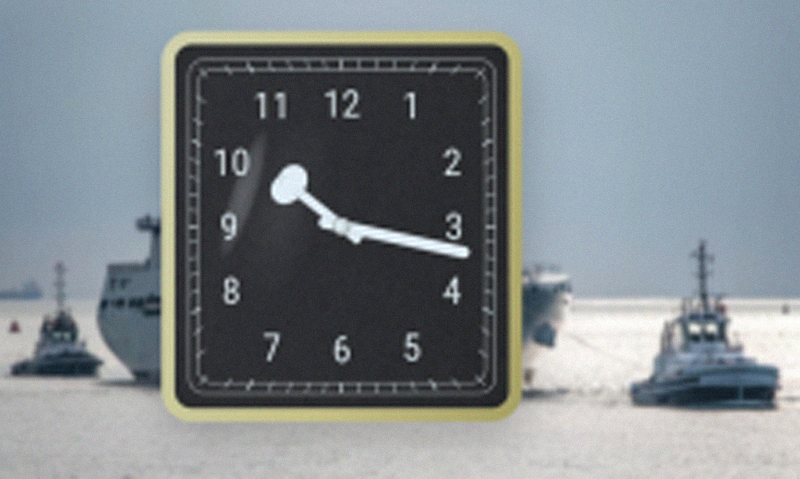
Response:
h=10 m=17
